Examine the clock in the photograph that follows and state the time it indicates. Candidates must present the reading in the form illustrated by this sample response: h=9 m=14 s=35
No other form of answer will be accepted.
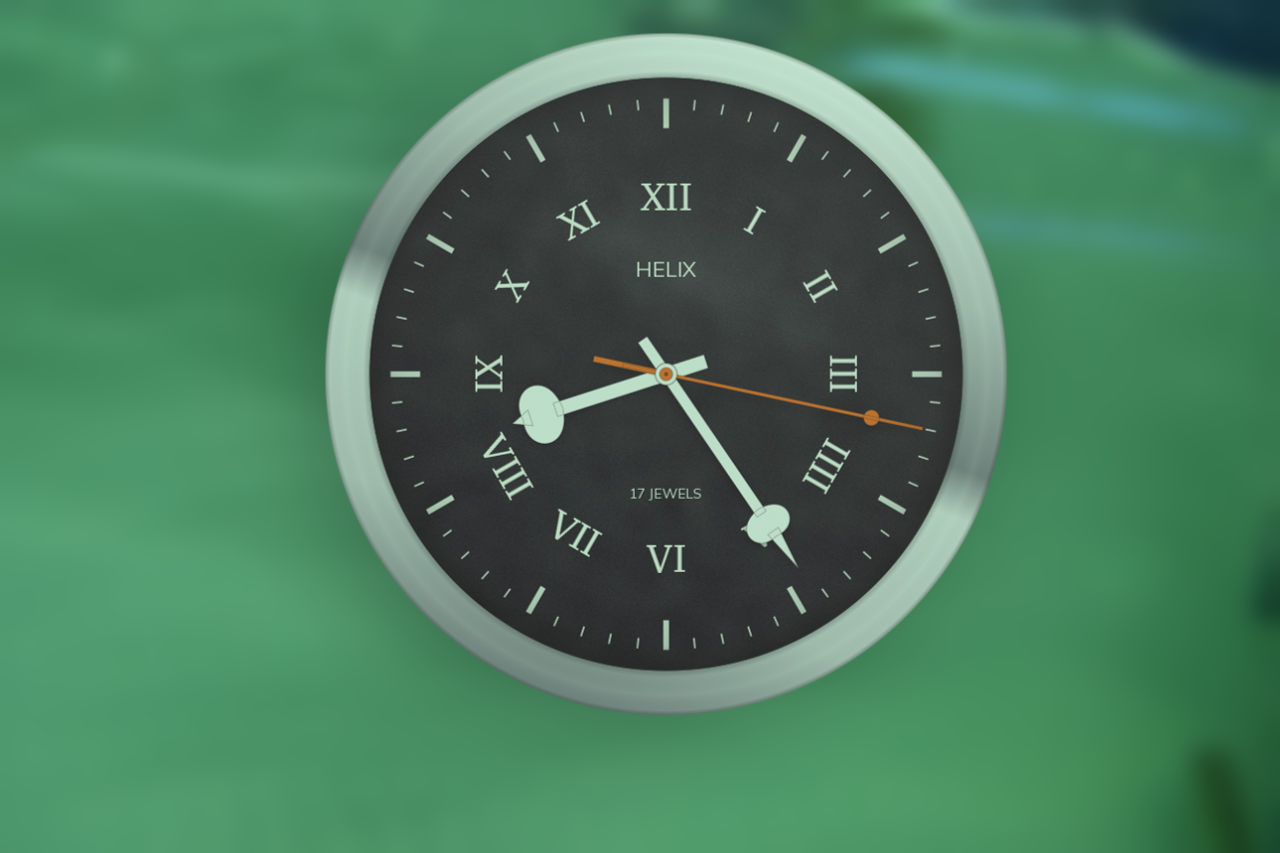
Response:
h=8 m=24 s=17
